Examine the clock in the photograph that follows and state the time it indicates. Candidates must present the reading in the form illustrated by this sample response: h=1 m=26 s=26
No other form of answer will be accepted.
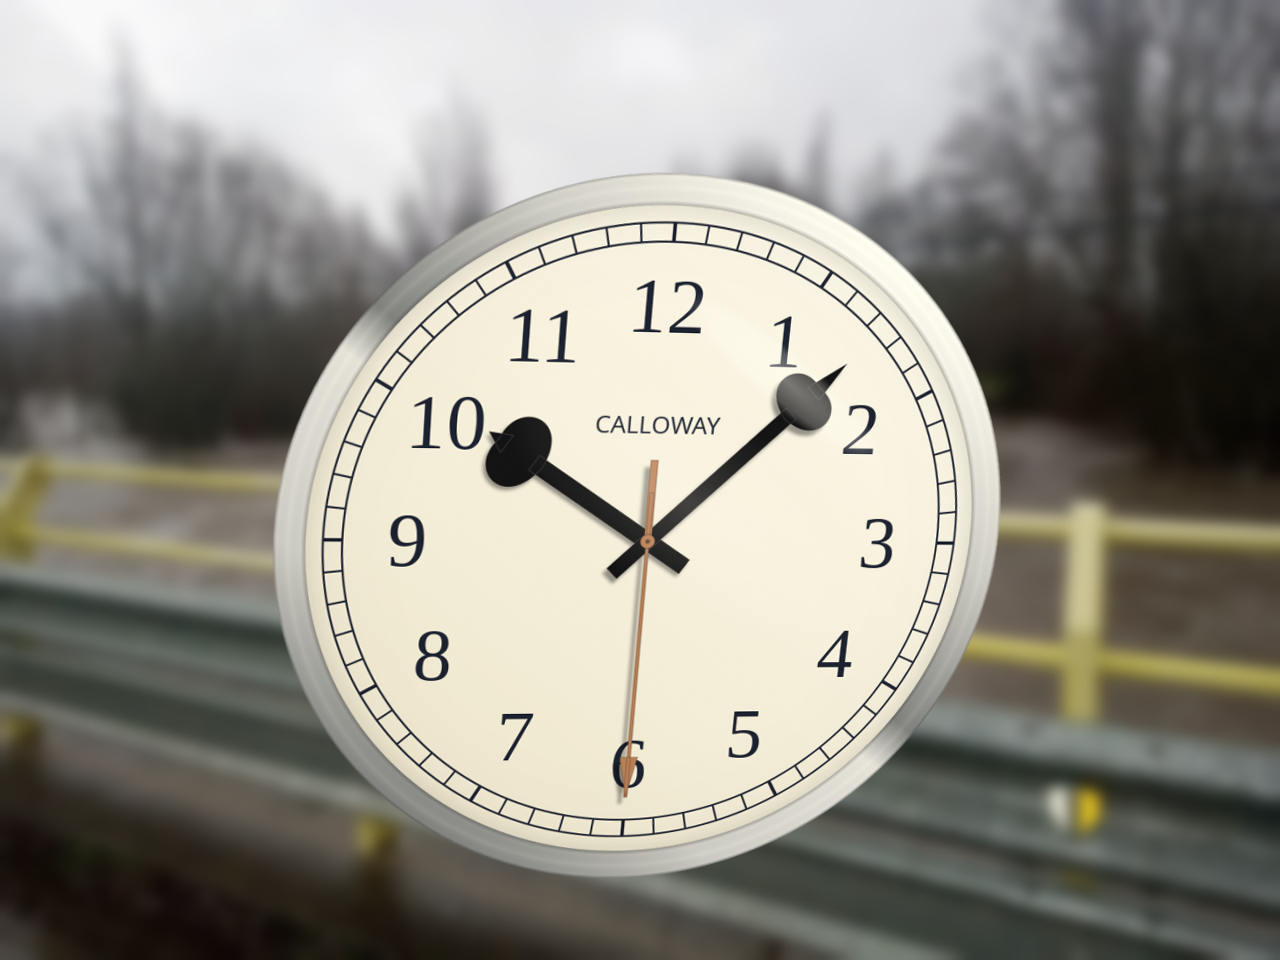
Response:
h=10 m=7 s=30
